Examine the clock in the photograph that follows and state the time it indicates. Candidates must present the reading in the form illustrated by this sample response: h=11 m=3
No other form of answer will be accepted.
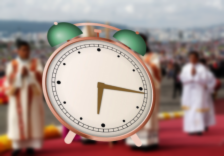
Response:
h=6 m=16
